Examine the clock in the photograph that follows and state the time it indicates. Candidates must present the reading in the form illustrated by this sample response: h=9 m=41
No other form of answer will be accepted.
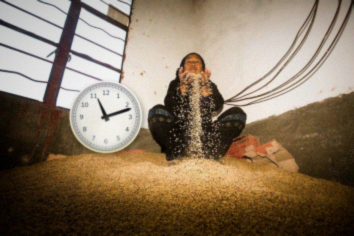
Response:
h=11 m=12
